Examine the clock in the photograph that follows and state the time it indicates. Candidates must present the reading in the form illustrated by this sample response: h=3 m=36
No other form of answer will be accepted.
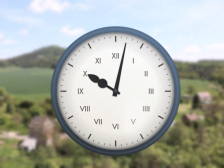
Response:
h=10 m=2
